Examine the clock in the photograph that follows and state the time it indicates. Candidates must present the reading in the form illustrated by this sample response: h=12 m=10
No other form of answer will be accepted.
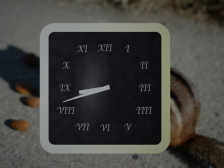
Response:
h=8 m=42
